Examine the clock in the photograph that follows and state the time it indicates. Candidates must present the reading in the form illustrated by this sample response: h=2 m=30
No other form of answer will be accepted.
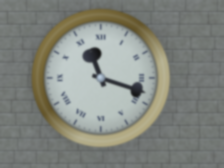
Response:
h=11 m=18
